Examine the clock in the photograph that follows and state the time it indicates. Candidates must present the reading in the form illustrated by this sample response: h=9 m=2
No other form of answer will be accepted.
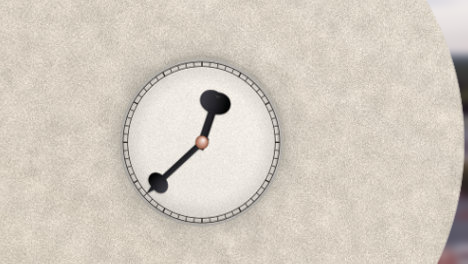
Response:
h=12 m=38
